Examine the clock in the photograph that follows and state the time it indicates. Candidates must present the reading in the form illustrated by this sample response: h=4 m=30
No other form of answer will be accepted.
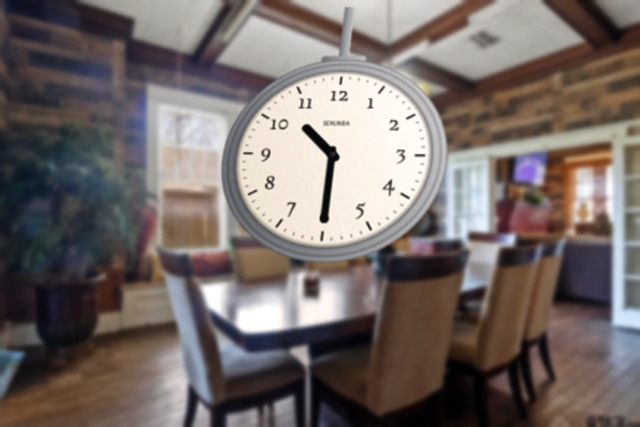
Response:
h=10 m=30
